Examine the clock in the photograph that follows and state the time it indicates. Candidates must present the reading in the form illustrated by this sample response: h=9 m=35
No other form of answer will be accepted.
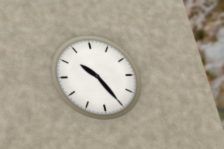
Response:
h=10 m=25
